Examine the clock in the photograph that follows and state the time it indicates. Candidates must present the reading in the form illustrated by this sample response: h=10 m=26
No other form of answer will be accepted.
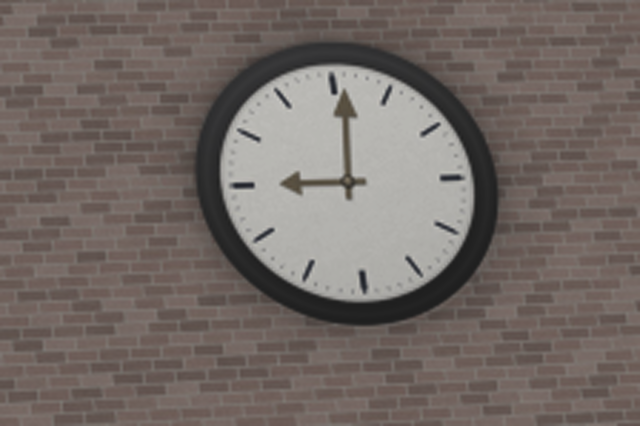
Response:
h=9 m=1
